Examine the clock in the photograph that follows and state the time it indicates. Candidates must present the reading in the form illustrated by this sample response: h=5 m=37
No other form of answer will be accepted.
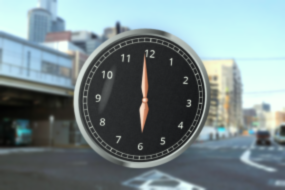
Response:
h=5 m=59
